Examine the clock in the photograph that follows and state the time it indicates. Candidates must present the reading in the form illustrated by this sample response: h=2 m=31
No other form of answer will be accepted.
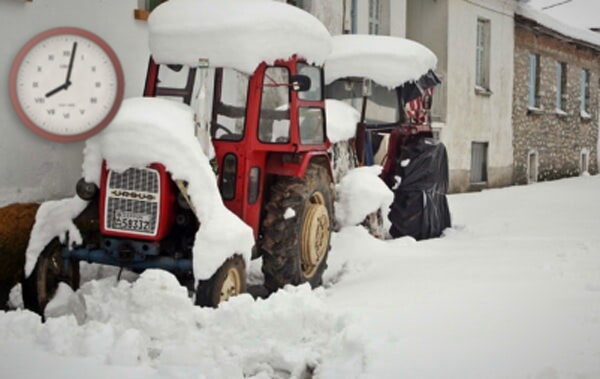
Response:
h=8 m=2
